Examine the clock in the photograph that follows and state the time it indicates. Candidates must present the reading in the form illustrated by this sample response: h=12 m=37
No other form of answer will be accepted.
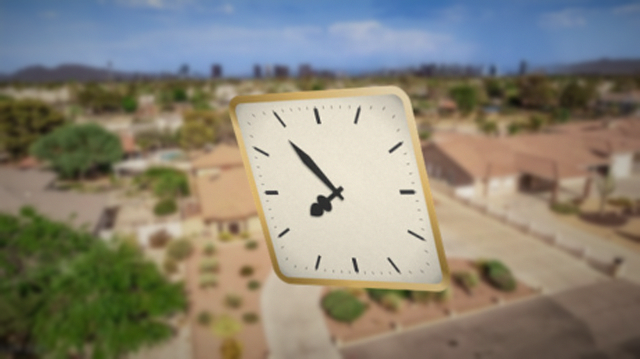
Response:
h=7 m=54
